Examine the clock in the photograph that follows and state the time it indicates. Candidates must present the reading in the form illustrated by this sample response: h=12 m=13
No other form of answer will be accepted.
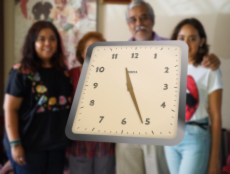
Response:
h=11 m=26
